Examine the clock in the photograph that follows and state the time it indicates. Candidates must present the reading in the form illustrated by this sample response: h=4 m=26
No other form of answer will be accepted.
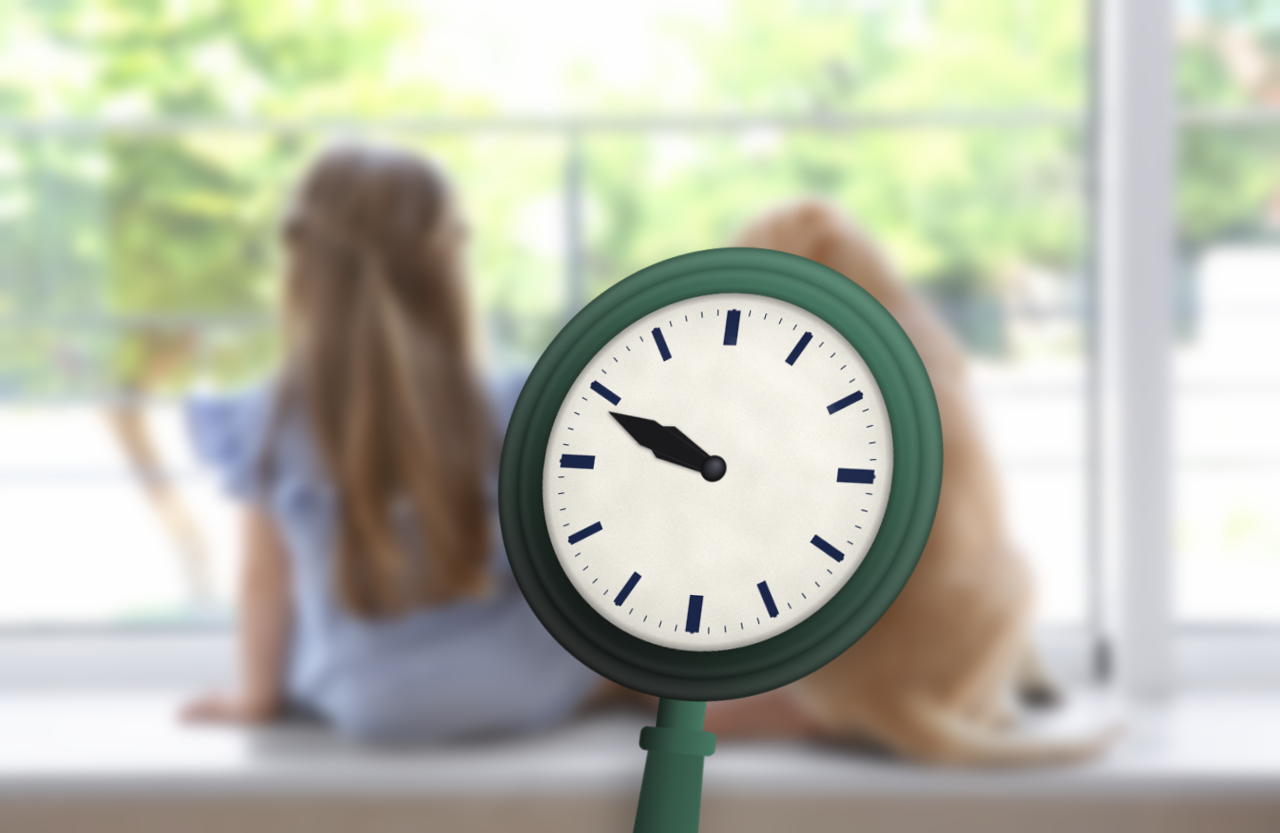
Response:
h=9 m=49
